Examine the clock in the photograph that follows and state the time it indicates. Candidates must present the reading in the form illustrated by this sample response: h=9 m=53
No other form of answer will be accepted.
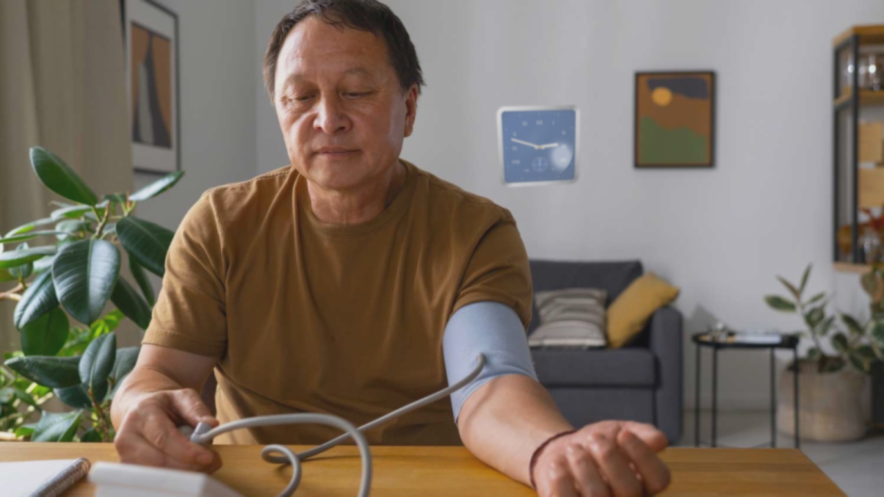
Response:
h=2 m=48
